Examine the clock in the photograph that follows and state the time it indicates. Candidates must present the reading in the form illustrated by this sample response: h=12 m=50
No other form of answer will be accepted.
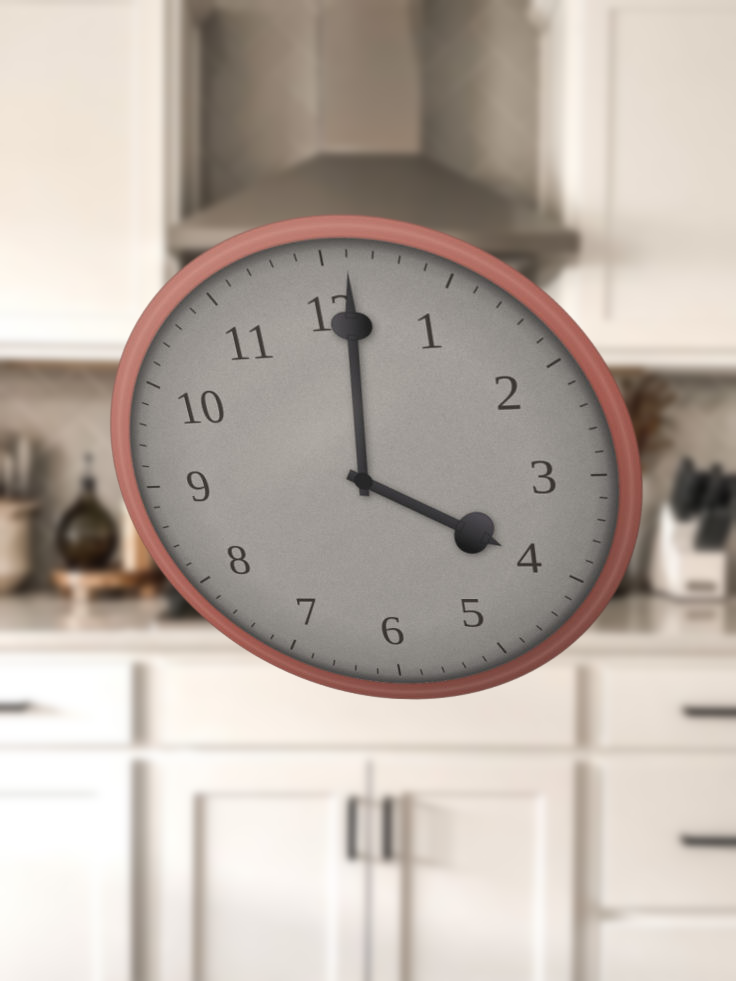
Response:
h=4 m=1
